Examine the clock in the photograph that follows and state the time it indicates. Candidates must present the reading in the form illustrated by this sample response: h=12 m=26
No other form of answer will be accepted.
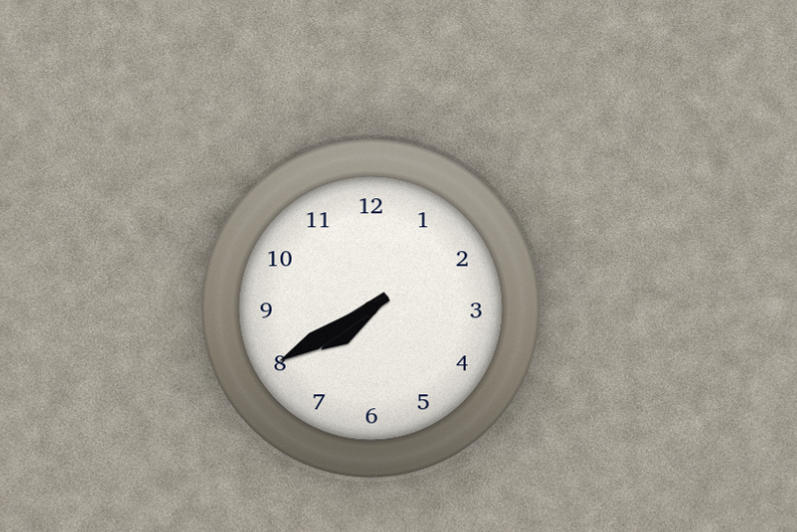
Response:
h=7 m=40
